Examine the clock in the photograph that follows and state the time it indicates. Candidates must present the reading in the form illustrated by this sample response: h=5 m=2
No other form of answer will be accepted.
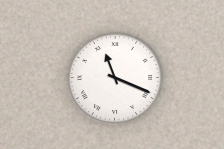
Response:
h=11 m=19
